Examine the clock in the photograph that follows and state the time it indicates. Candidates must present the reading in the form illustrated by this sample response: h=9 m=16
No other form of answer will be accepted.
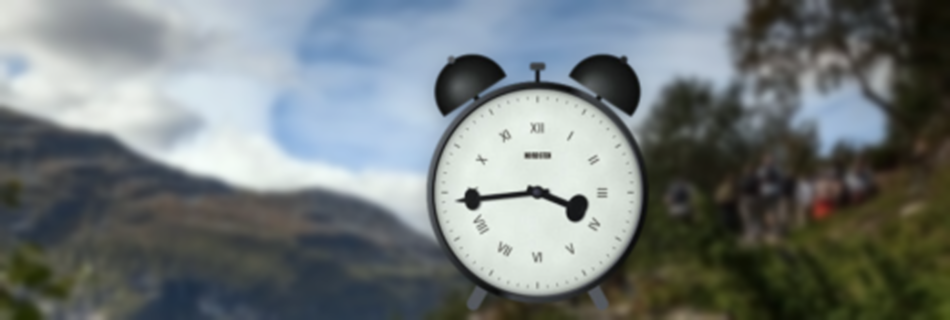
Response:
h=3 m=44
